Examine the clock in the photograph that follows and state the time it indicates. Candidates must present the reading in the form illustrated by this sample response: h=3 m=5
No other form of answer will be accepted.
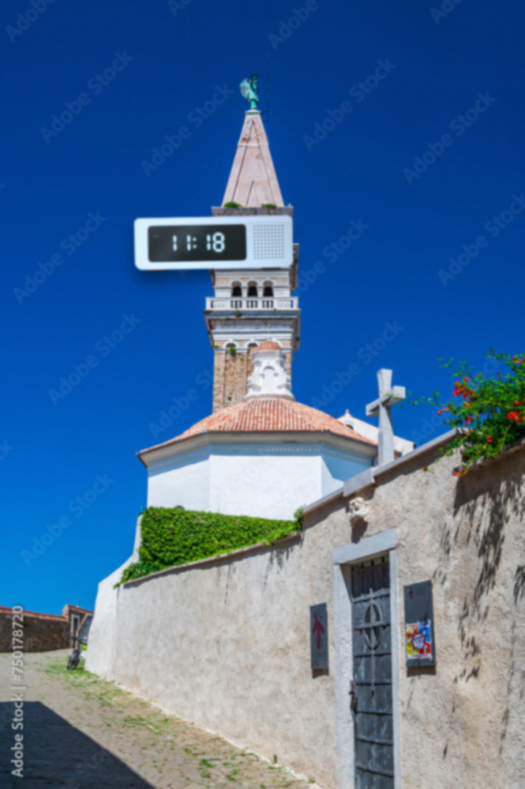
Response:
h=11 m=18
